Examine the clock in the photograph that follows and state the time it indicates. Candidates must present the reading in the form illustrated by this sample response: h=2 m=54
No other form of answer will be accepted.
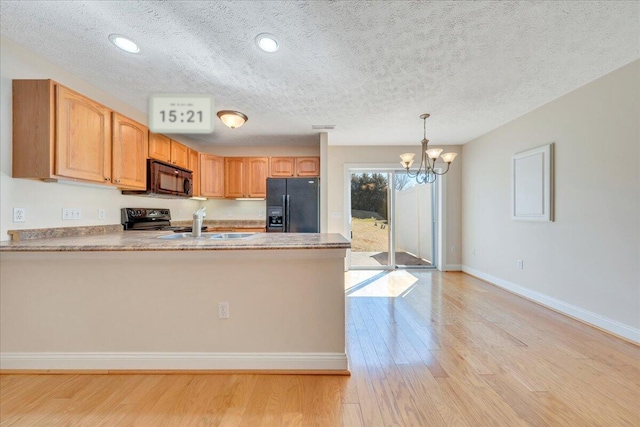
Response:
h=15 m=21
